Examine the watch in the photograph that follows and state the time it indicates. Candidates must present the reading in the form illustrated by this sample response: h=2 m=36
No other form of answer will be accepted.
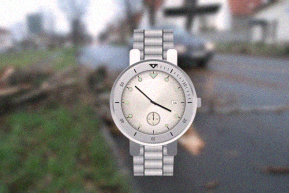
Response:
h=3 m=52
